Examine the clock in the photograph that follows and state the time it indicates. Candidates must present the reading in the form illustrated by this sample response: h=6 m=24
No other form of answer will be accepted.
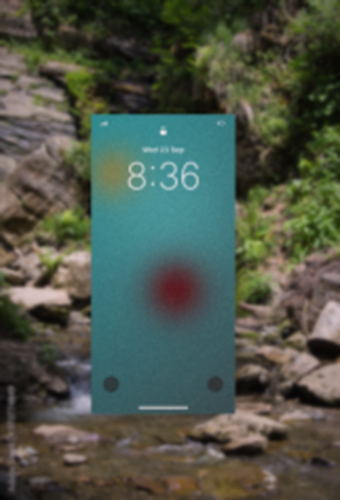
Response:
h=8 m=36
